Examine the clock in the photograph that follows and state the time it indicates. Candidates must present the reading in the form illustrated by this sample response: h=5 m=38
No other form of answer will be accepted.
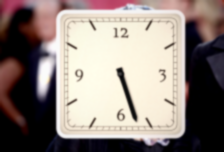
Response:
h=5 m=27
